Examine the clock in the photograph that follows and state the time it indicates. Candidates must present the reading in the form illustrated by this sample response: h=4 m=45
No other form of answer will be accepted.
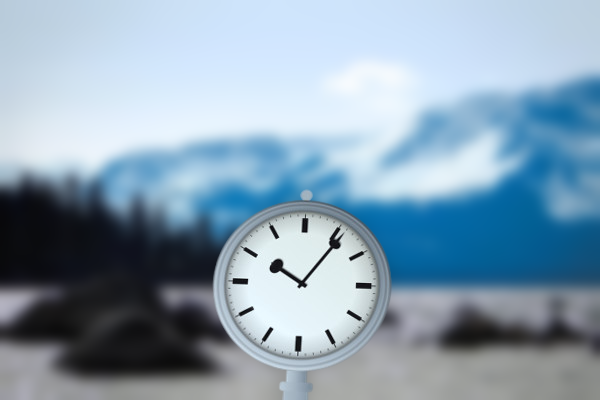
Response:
h=10 m=6
